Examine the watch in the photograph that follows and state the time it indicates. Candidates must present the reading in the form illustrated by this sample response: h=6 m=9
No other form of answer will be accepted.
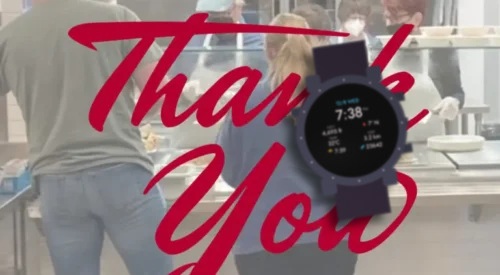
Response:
h=7 m=38
